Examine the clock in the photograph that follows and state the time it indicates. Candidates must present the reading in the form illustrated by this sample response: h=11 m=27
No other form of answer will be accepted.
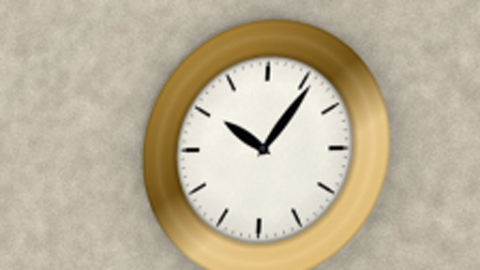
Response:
h=10 m=6
